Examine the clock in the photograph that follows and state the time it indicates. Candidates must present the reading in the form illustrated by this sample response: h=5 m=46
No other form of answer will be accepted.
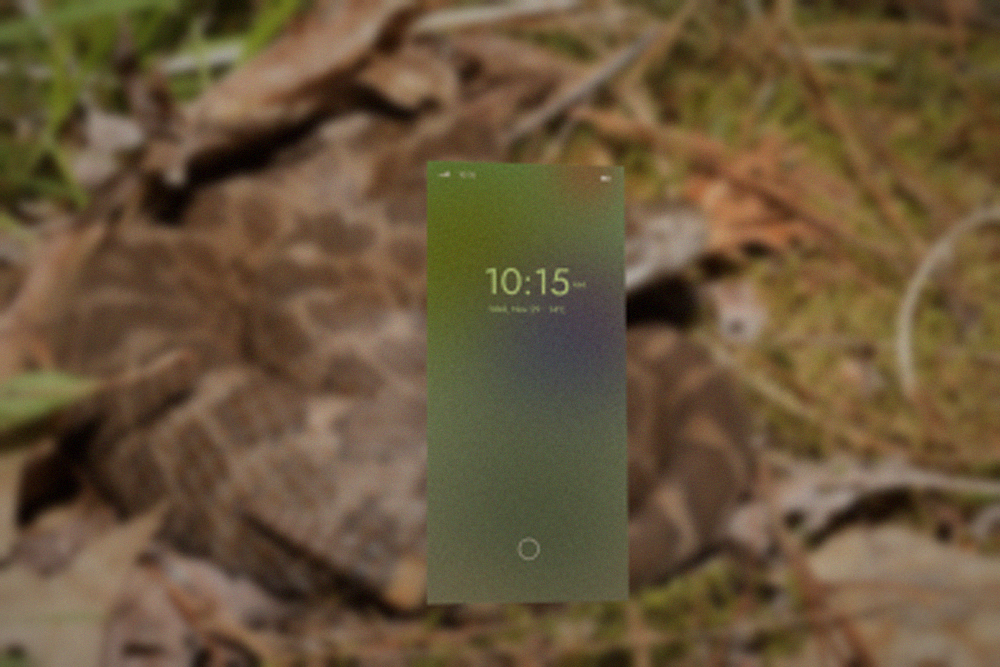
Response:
h=10 m=15
